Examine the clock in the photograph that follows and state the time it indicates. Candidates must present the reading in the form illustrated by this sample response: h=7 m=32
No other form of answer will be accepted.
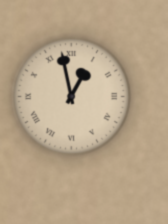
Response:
h=12 m=58
